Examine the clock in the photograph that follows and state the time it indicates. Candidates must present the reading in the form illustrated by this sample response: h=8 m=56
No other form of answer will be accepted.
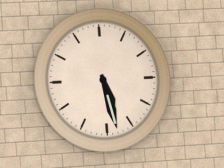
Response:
h=5 m=28
